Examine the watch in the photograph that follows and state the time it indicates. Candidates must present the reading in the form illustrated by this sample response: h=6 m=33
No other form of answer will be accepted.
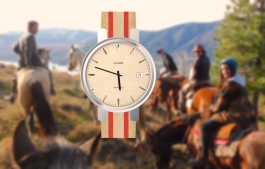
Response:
h=5 m=48
